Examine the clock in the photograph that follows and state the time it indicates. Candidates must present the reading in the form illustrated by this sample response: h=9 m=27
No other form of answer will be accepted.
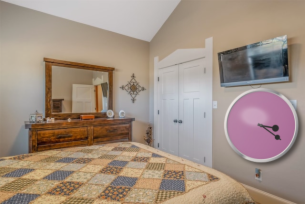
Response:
h=3 m=21
